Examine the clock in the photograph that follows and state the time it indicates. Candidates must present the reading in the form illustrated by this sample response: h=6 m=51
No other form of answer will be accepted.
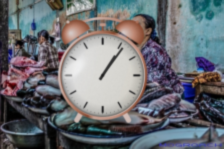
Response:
h=1 m=6
